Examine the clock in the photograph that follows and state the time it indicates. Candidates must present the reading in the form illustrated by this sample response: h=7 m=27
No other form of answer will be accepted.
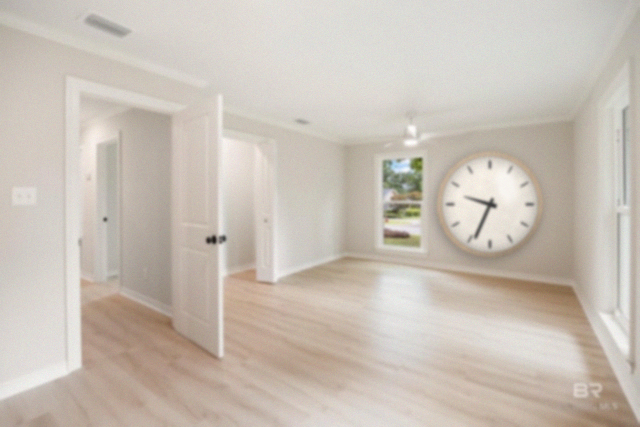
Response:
h=9 m=34
